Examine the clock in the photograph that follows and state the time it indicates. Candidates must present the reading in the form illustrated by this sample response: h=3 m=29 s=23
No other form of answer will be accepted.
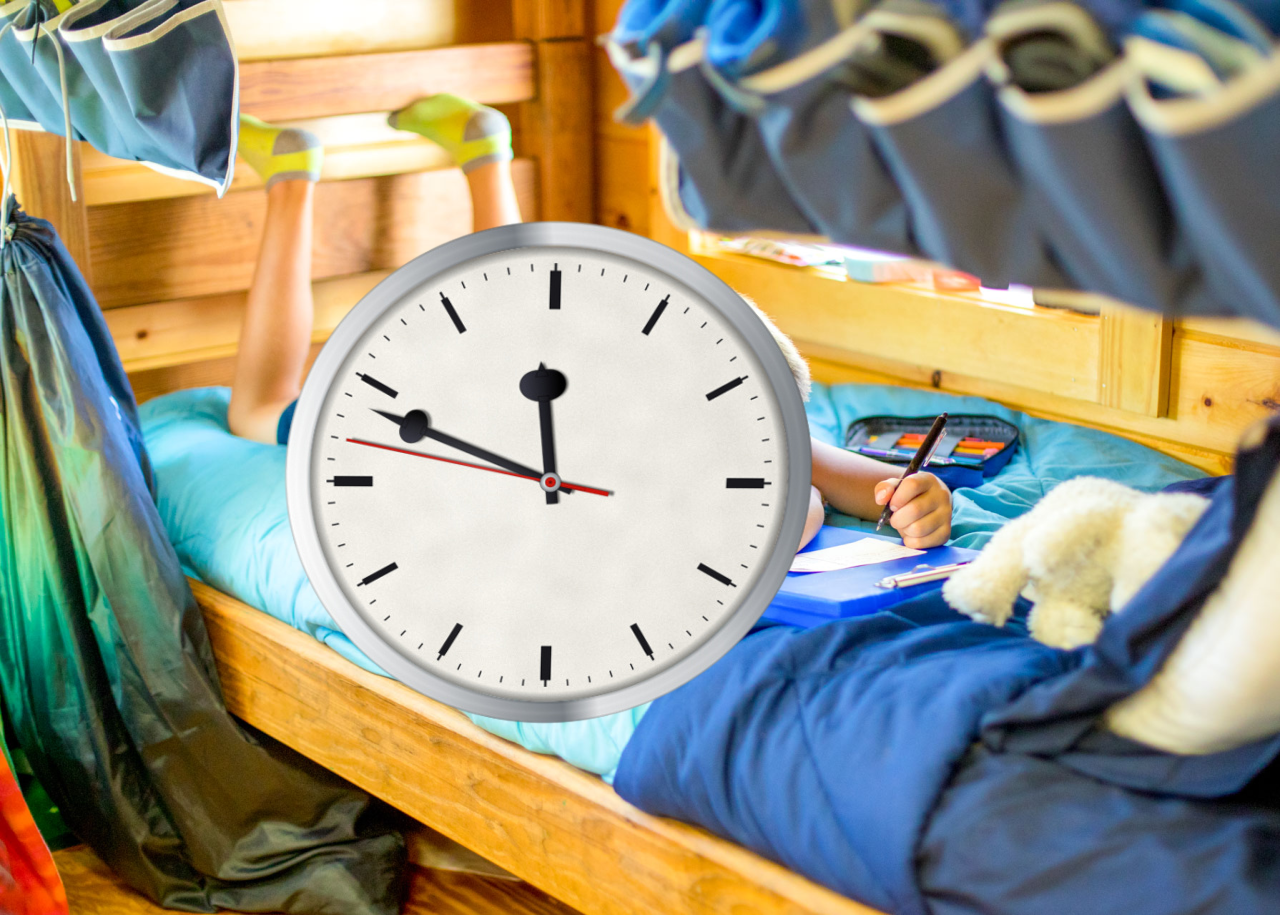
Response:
h=11 m=48 s=47
